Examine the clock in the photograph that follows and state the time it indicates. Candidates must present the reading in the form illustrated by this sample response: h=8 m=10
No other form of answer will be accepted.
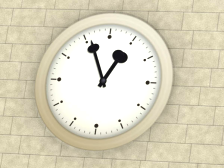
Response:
h=12 m=56
